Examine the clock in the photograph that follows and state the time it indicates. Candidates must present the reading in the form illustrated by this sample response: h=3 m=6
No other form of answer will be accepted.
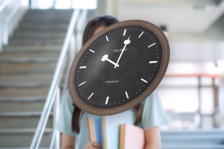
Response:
h=10 m=2
